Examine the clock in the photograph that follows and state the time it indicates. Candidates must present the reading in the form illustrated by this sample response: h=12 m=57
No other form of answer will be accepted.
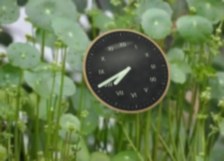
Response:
h=7 m=41
